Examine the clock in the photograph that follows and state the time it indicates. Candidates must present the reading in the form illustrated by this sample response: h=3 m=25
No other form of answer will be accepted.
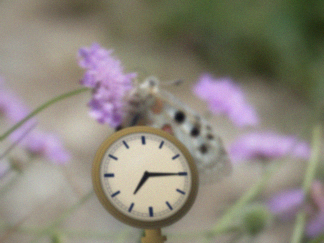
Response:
h=7 m=15
